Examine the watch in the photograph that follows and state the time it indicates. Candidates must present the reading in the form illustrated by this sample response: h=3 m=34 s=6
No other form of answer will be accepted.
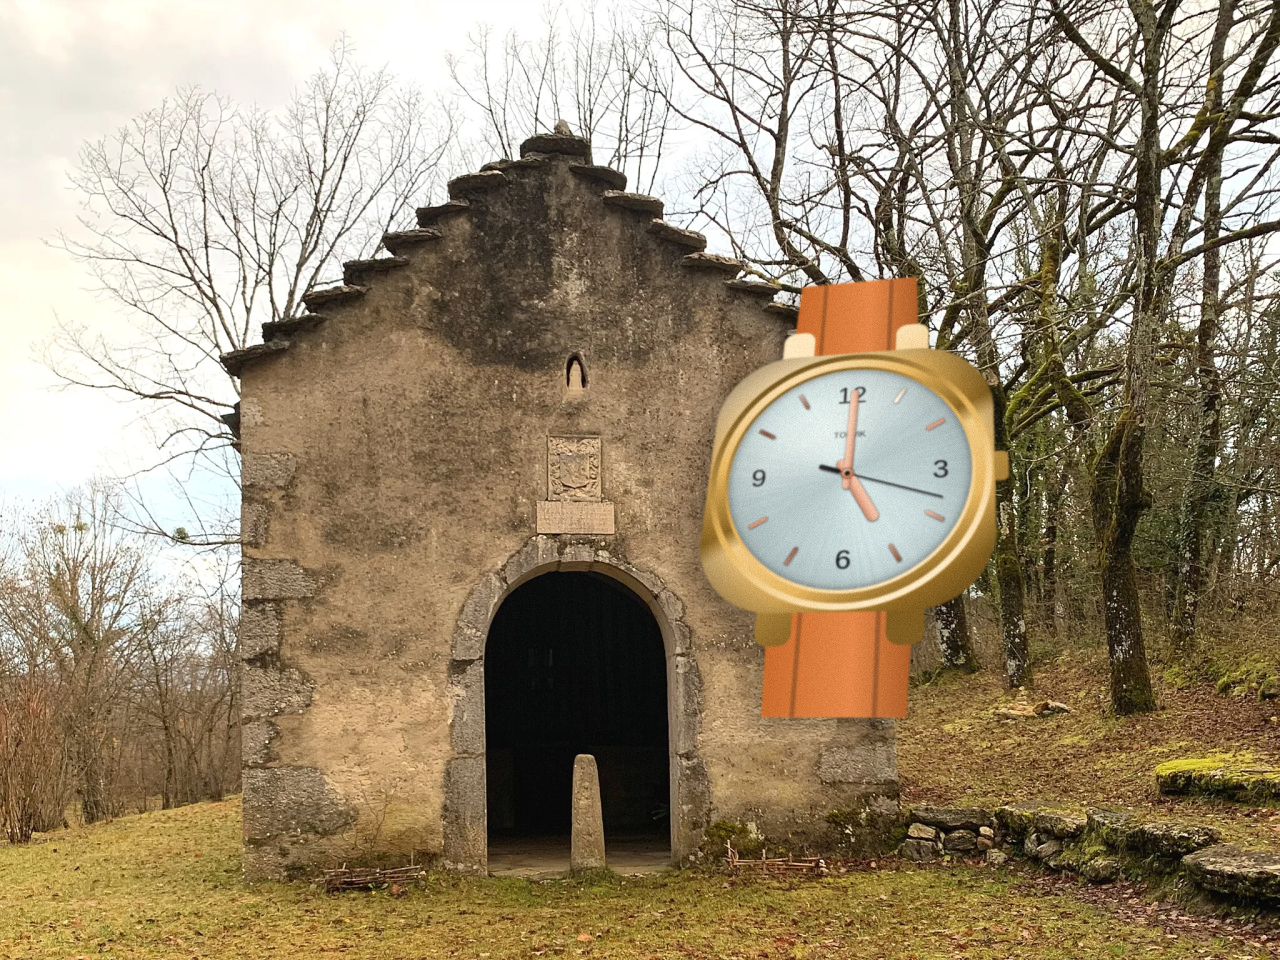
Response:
h=5 m=0 s=18
